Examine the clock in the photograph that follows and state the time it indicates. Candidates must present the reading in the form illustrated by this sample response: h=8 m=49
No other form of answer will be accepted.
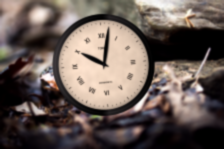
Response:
h=10 m=2
